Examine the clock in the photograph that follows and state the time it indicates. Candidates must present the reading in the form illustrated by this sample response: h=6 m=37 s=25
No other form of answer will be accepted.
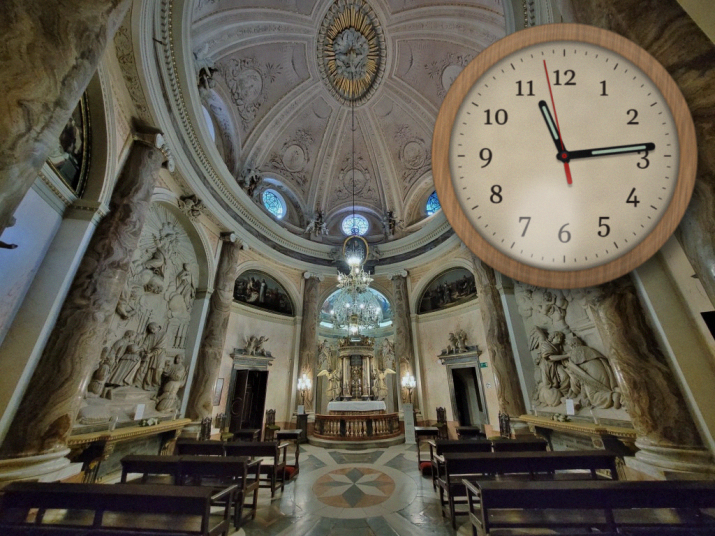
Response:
h=11 m=13 s=58
